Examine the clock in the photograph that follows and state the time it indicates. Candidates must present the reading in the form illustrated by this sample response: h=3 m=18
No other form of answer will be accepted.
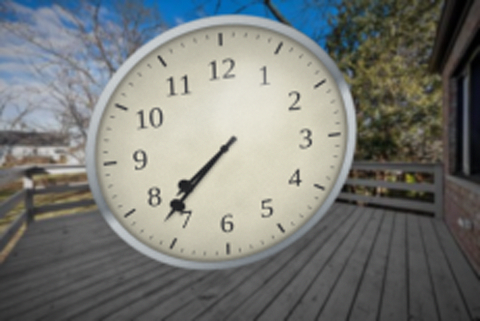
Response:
h=7 m=37
